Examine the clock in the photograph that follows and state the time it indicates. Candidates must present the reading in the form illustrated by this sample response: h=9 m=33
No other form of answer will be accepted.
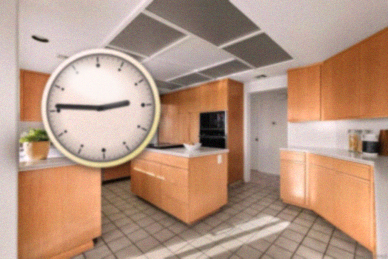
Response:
h=2 m=46
